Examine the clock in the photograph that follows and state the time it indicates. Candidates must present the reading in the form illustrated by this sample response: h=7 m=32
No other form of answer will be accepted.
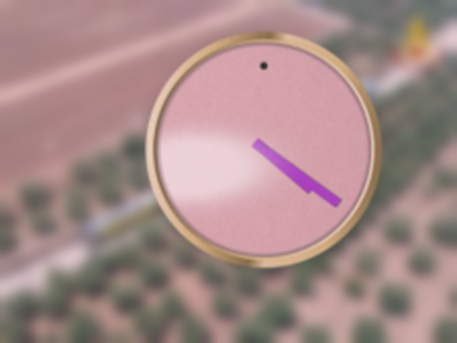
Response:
h=4 m=21
